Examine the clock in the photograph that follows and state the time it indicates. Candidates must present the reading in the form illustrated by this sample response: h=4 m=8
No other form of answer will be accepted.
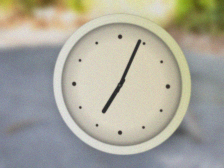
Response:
h=7 m=4
